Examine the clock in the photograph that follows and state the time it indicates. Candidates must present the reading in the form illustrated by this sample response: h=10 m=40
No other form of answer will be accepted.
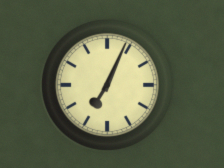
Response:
h=7 m=4
